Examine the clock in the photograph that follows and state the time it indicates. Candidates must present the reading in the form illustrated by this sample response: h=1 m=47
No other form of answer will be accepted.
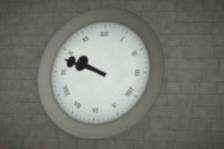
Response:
h=9 m=48
